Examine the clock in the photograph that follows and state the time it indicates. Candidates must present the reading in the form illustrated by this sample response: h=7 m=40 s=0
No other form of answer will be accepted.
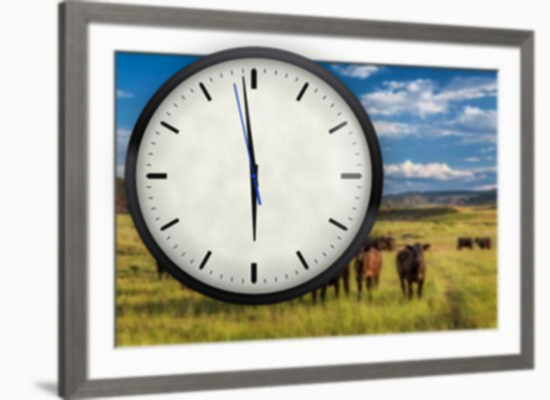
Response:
h=5 m=58 s=58
